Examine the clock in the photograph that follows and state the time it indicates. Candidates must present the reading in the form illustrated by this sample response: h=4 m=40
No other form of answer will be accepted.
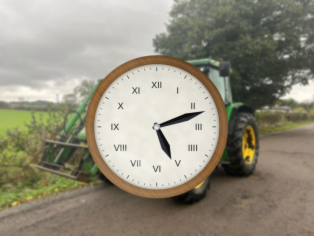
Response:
h=5 m=12
